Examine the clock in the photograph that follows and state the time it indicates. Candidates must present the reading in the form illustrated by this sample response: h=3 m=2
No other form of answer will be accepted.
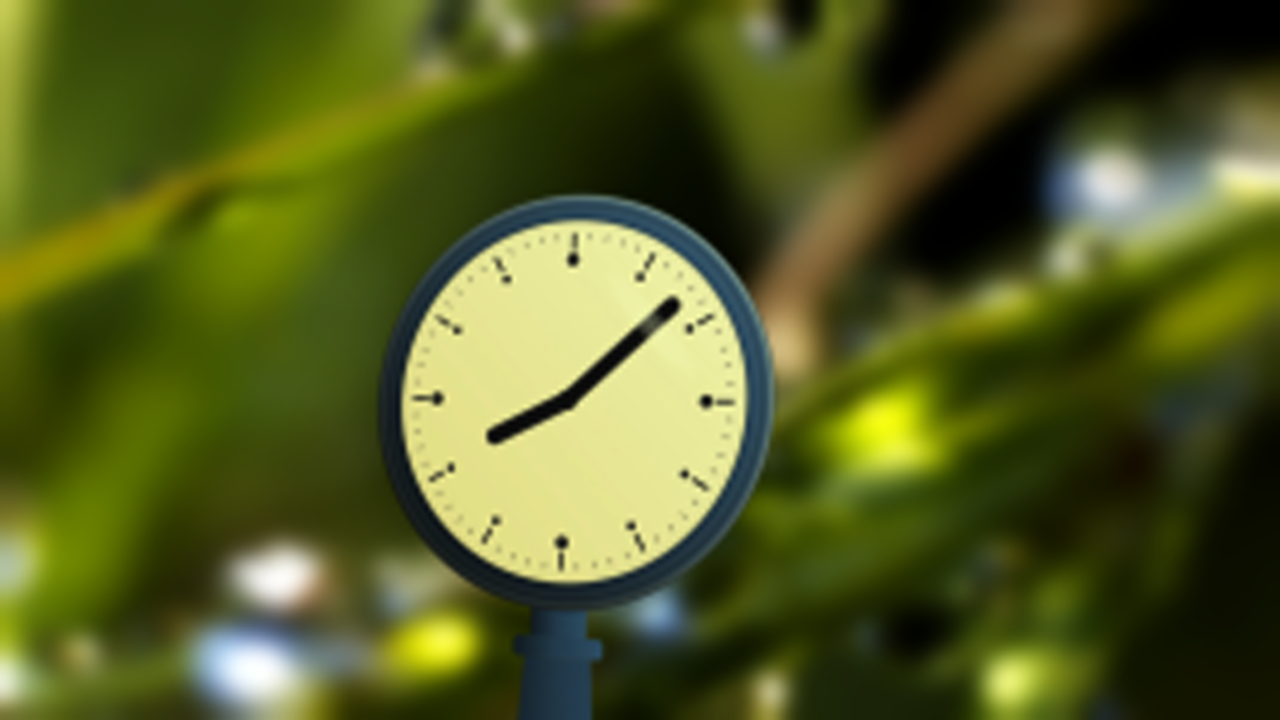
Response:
h=8 m=8
